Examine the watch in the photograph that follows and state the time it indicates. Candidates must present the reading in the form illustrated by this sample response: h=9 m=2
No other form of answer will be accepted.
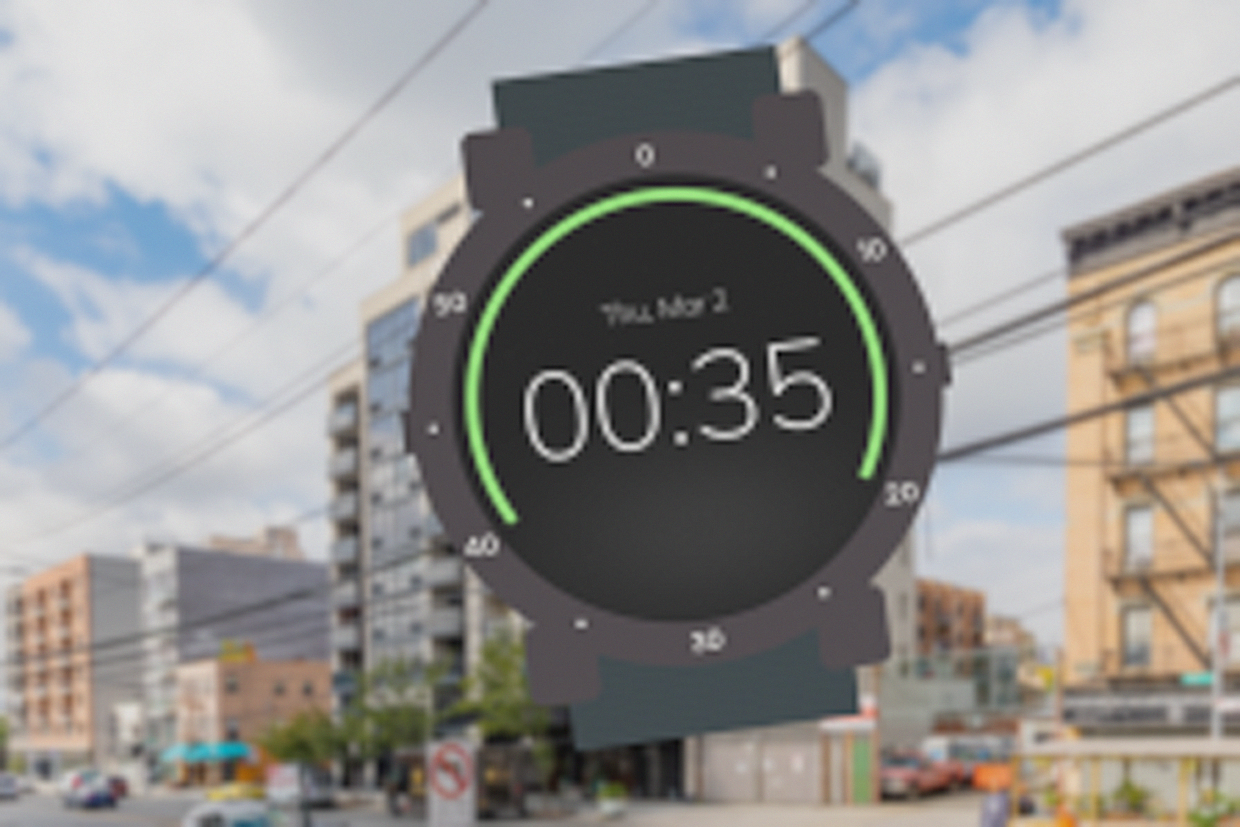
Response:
h=0 m=35
